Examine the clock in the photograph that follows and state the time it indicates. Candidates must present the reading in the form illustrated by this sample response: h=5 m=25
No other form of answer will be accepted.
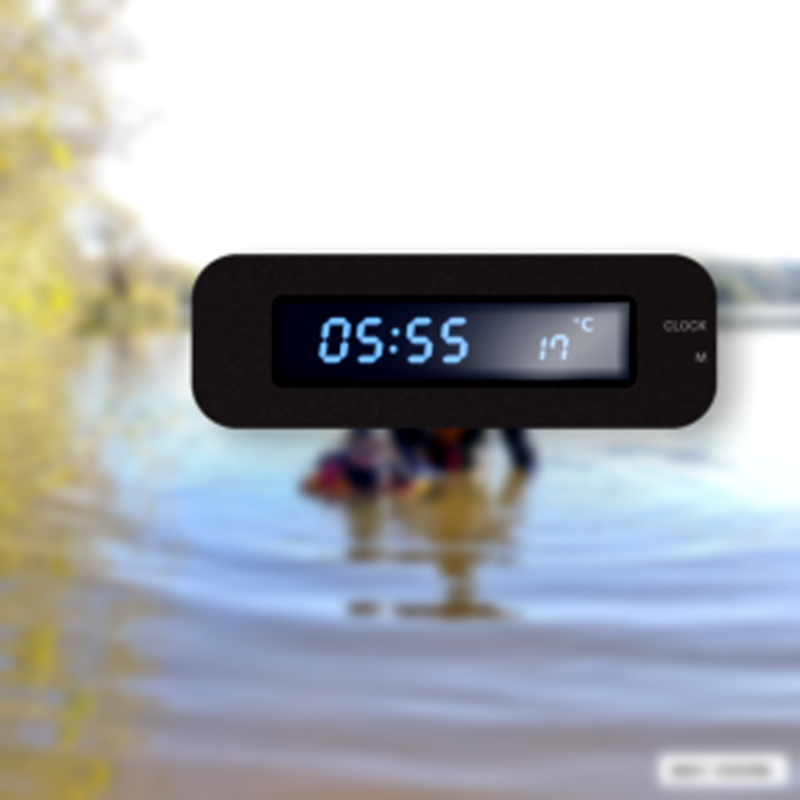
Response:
h=5 m=55
